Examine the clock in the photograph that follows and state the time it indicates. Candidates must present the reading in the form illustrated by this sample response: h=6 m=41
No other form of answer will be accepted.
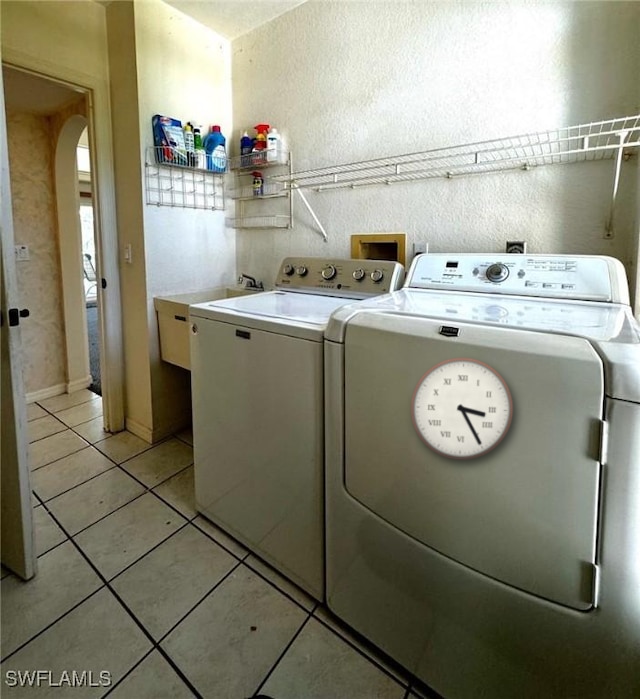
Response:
h=3 m=25
